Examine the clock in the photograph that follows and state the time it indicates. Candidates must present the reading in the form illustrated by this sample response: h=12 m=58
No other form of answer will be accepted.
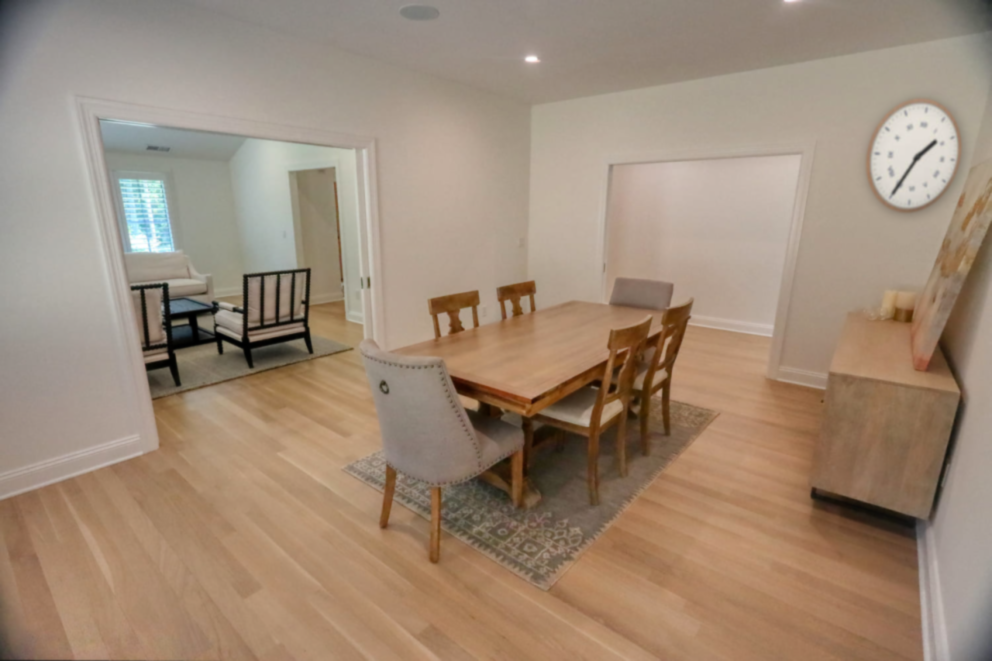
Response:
h=1 m=35
